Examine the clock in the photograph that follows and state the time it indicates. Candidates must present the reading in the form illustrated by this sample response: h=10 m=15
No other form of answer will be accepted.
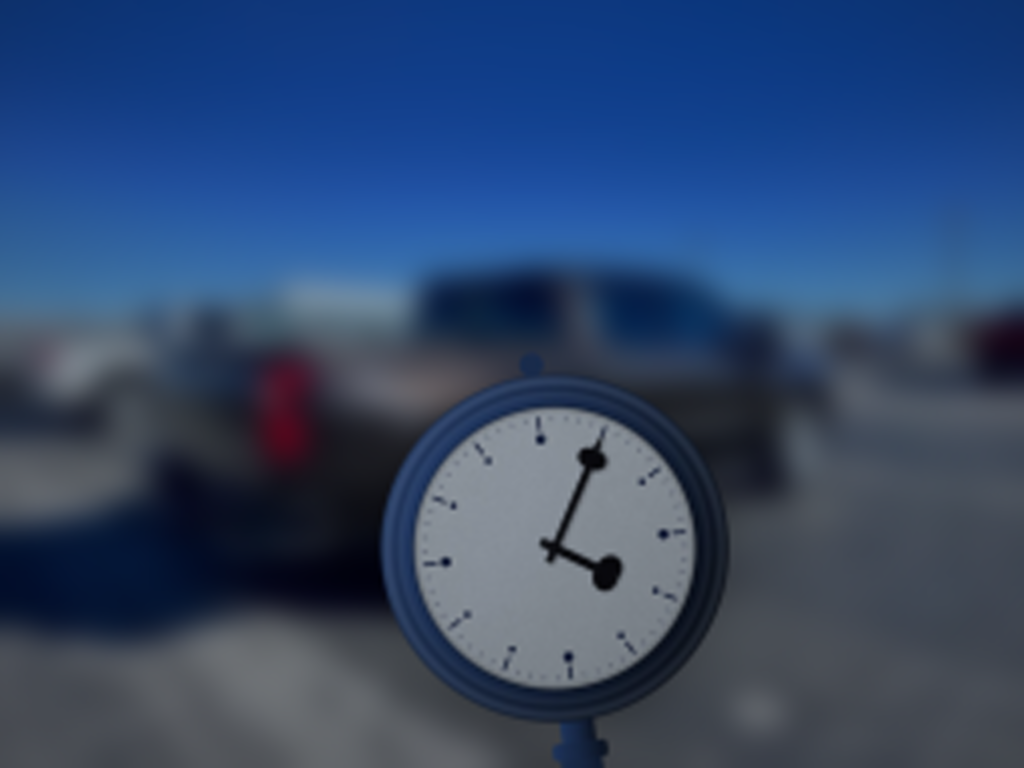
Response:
h=4 m=5
